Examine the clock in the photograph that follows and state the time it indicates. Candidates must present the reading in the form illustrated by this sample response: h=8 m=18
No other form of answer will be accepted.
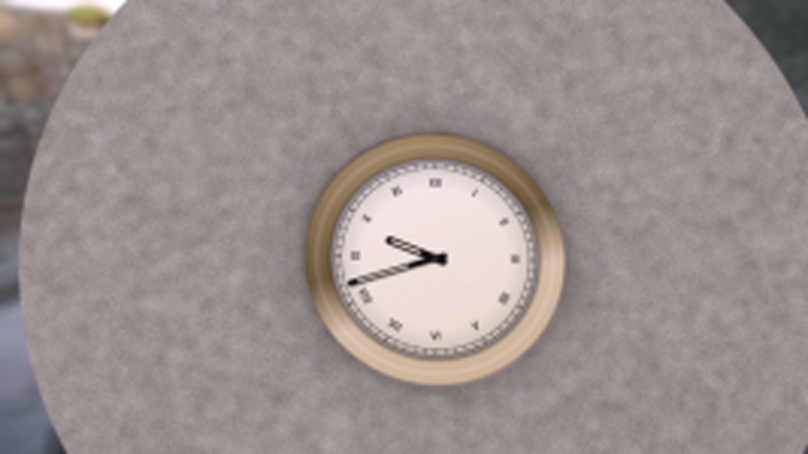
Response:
h=9 m=42
